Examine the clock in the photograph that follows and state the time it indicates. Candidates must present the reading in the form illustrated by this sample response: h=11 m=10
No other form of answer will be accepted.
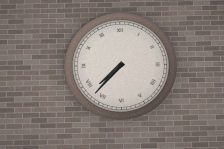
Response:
h=7 m=37
